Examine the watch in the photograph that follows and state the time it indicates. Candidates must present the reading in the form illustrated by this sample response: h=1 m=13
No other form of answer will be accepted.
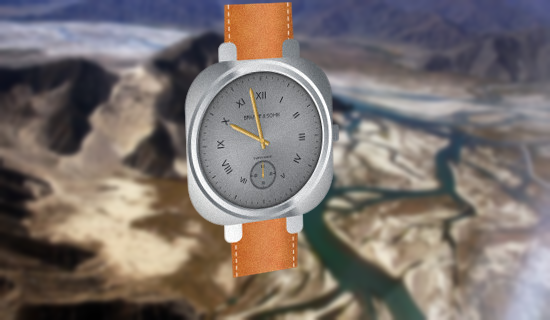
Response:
h=9 m=58
